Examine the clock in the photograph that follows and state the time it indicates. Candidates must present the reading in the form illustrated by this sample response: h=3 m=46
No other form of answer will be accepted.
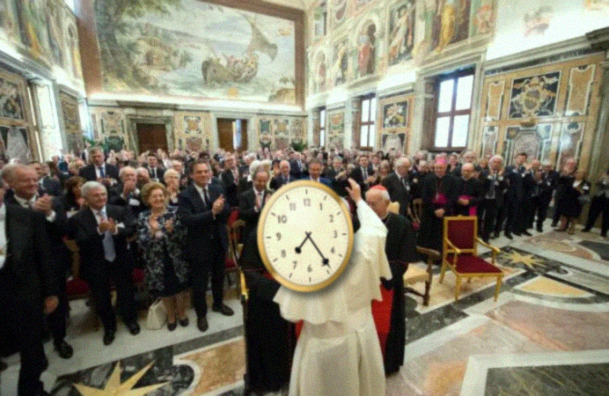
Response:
h=7 m=24
